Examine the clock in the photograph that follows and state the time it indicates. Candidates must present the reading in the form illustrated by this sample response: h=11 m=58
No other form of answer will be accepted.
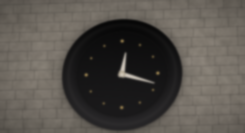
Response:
h=12 m=18
